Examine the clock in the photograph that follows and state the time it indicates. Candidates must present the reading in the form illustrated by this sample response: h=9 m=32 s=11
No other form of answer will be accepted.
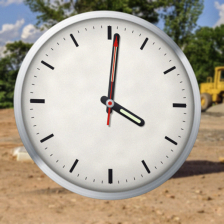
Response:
h=4 m=1 s=1
